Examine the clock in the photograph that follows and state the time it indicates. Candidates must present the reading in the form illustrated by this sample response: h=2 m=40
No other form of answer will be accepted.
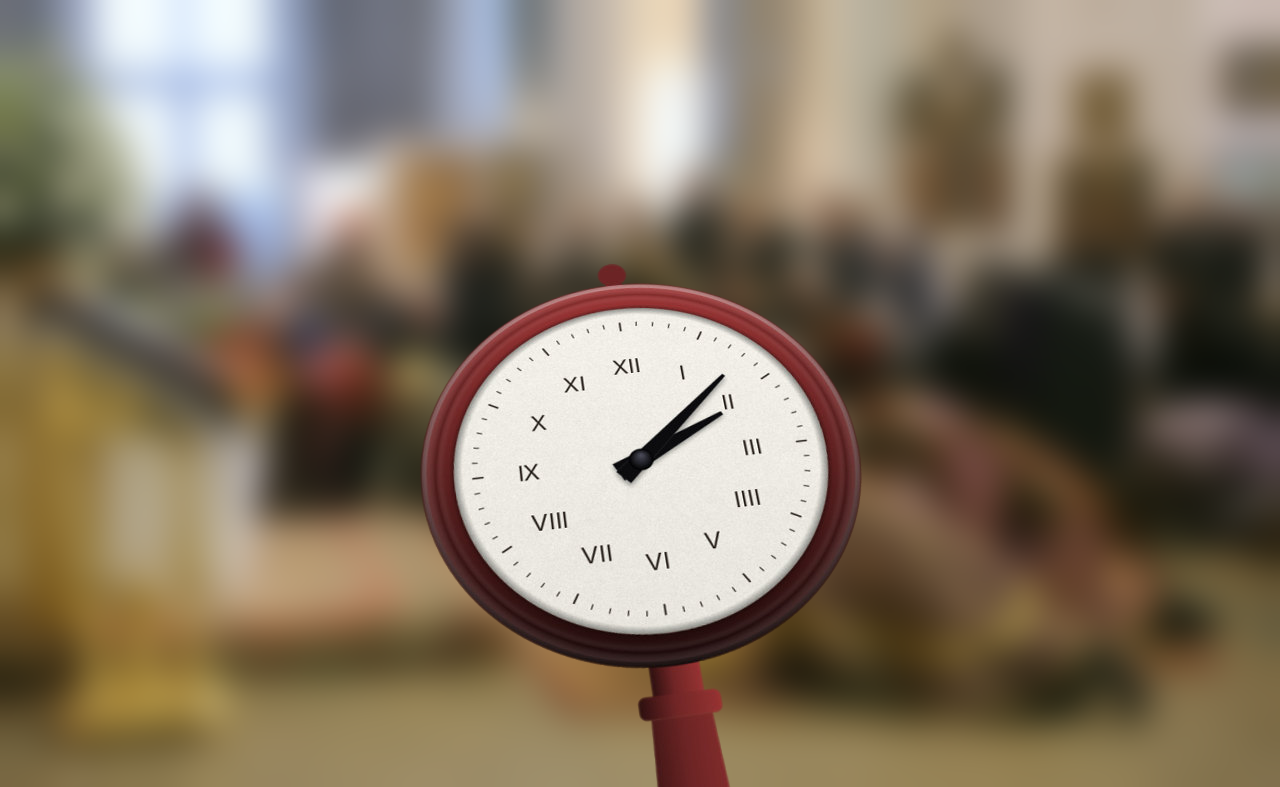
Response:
h=2 m=8
